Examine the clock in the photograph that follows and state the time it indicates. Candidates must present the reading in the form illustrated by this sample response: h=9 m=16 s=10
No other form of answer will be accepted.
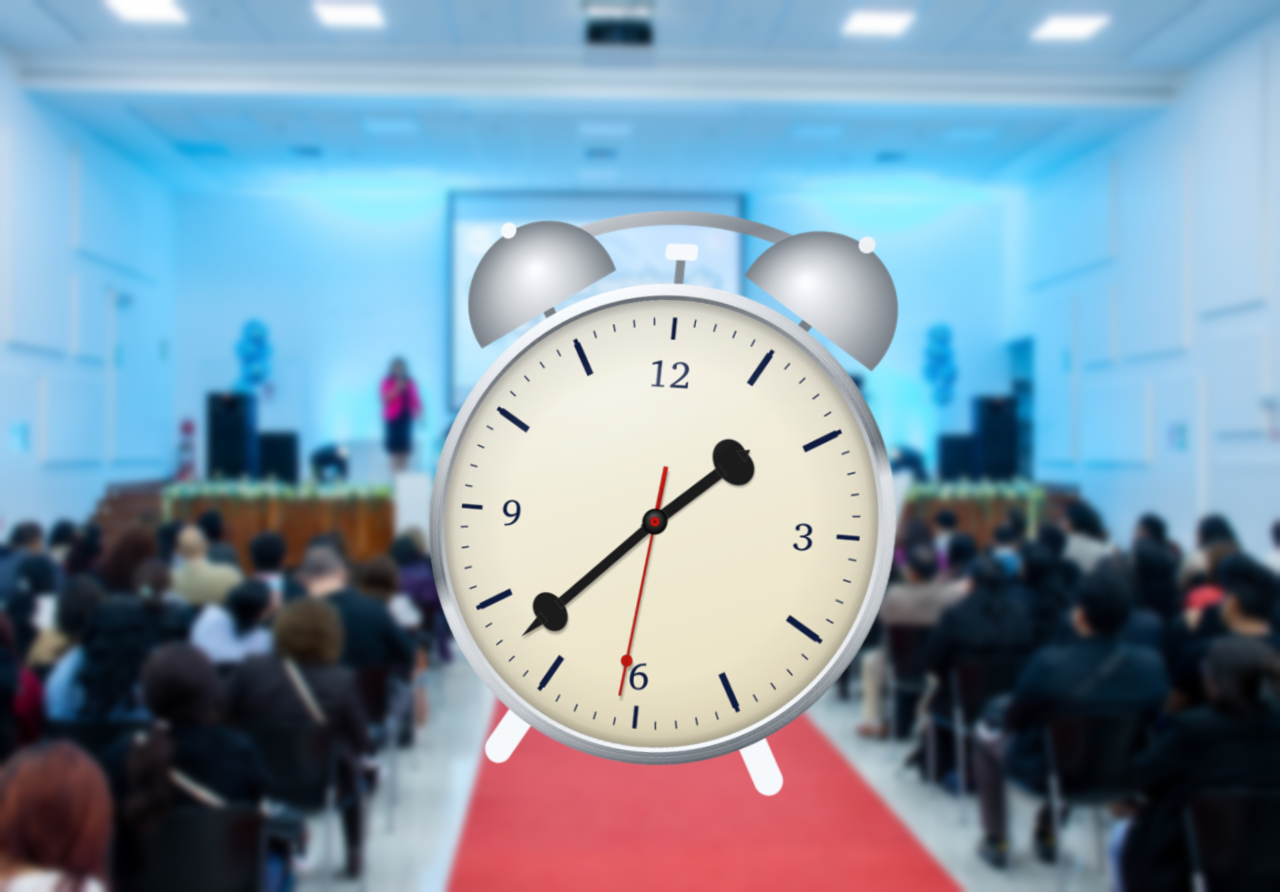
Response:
h=1 m=37 s=31
